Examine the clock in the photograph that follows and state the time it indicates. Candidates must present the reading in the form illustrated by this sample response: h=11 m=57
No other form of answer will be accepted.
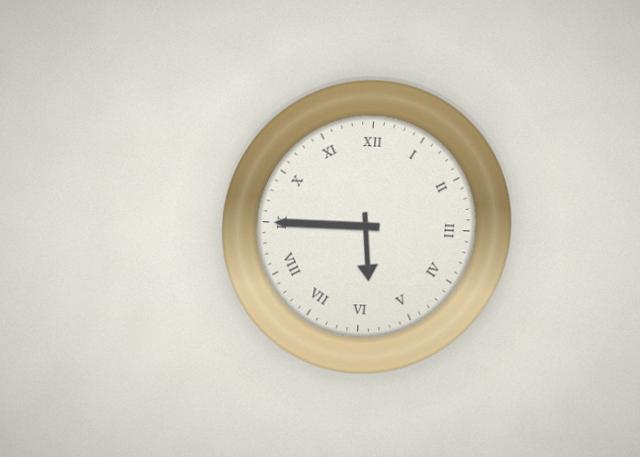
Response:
h=5 m=45
